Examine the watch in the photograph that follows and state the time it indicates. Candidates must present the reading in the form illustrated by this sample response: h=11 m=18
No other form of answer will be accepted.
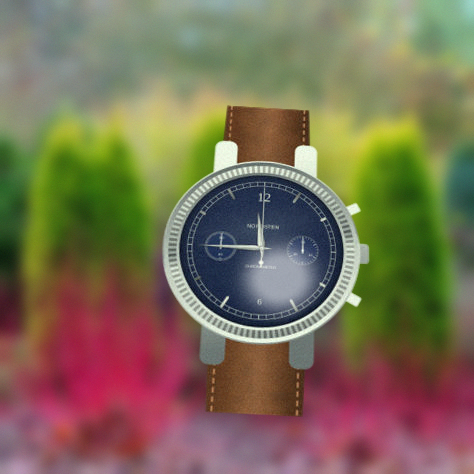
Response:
h=11 m=45
